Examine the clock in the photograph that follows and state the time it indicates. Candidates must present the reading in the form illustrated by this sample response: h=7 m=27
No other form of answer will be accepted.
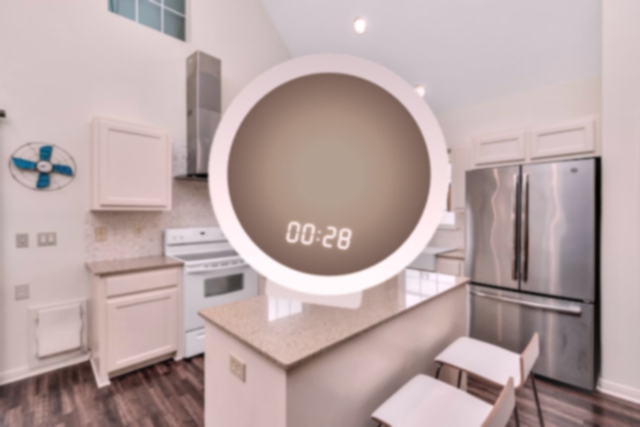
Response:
h=0 m=28
